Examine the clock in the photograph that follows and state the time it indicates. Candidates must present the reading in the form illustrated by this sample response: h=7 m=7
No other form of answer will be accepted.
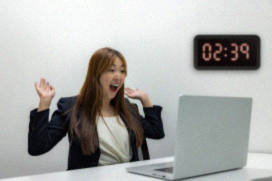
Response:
h=2 m=39
